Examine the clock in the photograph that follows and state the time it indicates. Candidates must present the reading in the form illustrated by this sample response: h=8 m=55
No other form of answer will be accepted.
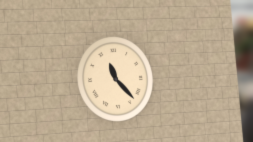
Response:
h=11 m=23
